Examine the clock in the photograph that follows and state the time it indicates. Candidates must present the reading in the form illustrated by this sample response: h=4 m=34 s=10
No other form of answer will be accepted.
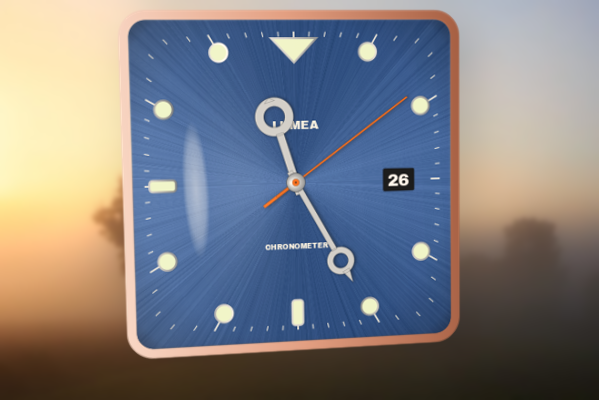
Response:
h=11 m=25 s=9
